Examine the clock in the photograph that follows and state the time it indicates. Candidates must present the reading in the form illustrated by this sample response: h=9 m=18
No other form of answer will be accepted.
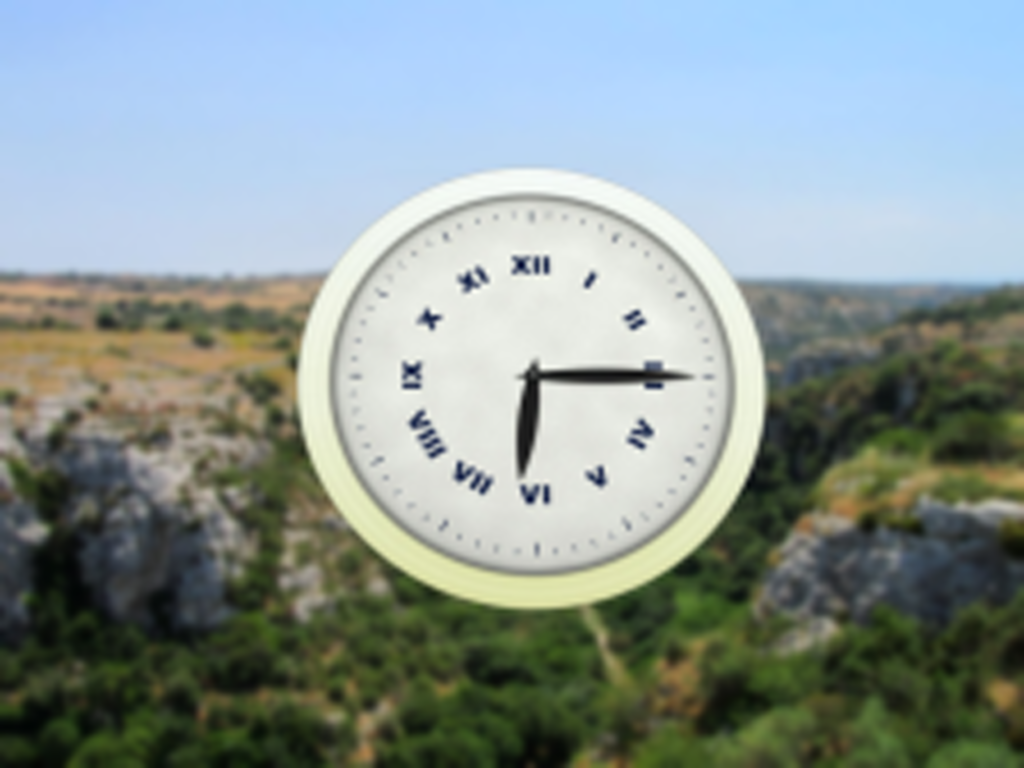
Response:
h=6 m=15
